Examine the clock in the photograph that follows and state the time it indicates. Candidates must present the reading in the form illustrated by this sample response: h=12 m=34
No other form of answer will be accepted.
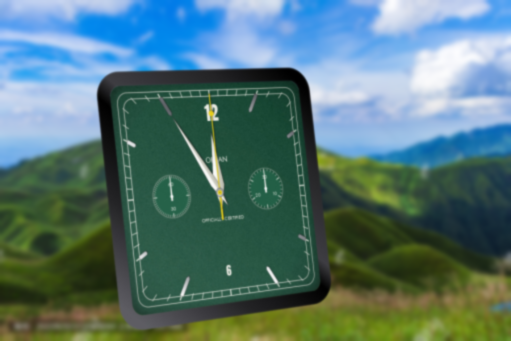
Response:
h=11 m=55
